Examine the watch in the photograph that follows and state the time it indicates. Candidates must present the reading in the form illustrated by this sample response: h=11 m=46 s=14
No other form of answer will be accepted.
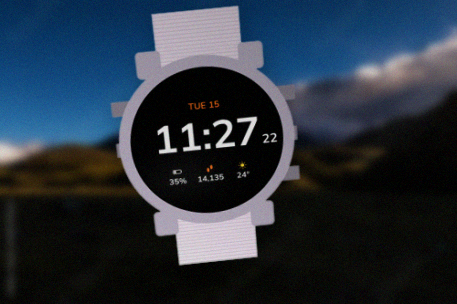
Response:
h=11 m=27 s=22
